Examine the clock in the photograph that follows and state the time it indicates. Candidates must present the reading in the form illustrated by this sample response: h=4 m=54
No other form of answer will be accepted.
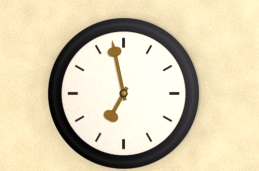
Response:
h=6 m=58
